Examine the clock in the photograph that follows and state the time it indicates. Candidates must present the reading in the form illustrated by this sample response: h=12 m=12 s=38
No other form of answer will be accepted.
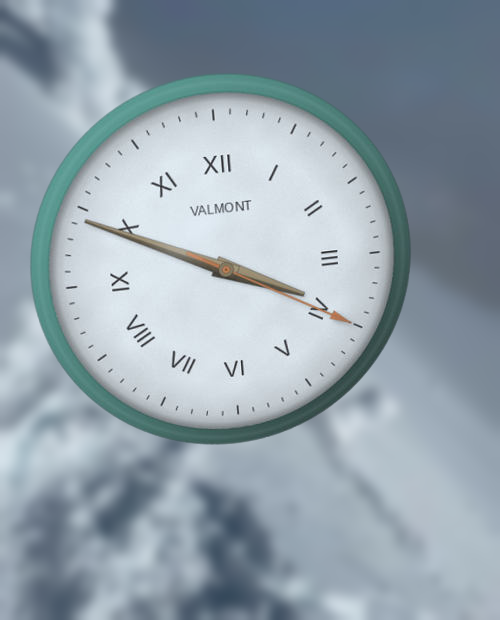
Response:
h=3 m=49 s=20
